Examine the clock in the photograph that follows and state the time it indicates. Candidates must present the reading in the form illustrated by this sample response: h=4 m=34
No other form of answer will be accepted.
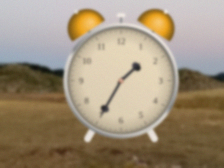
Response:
h=1 m=35
